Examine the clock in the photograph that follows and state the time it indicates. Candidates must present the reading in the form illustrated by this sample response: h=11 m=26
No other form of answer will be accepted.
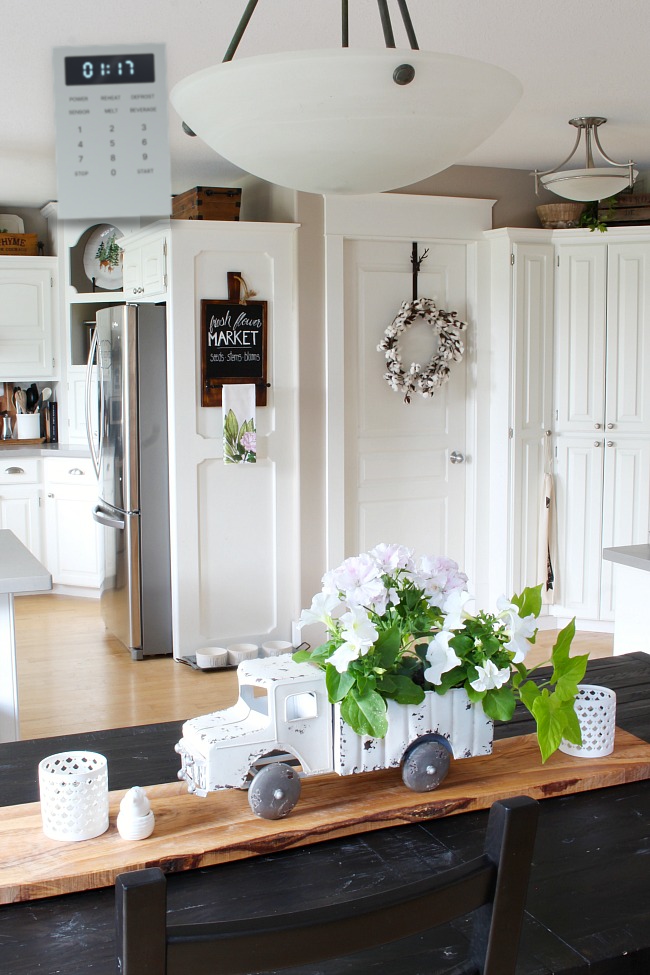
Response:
h=1 m=17
